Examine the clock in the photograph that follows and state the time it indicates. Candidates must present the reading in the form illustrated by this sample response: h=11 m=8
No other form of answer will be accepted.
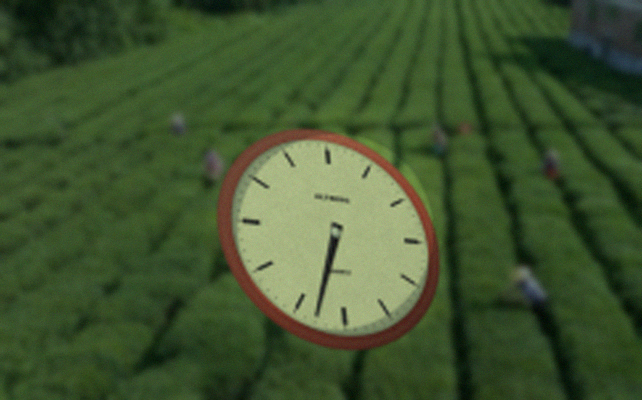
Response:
h=6 m=33
